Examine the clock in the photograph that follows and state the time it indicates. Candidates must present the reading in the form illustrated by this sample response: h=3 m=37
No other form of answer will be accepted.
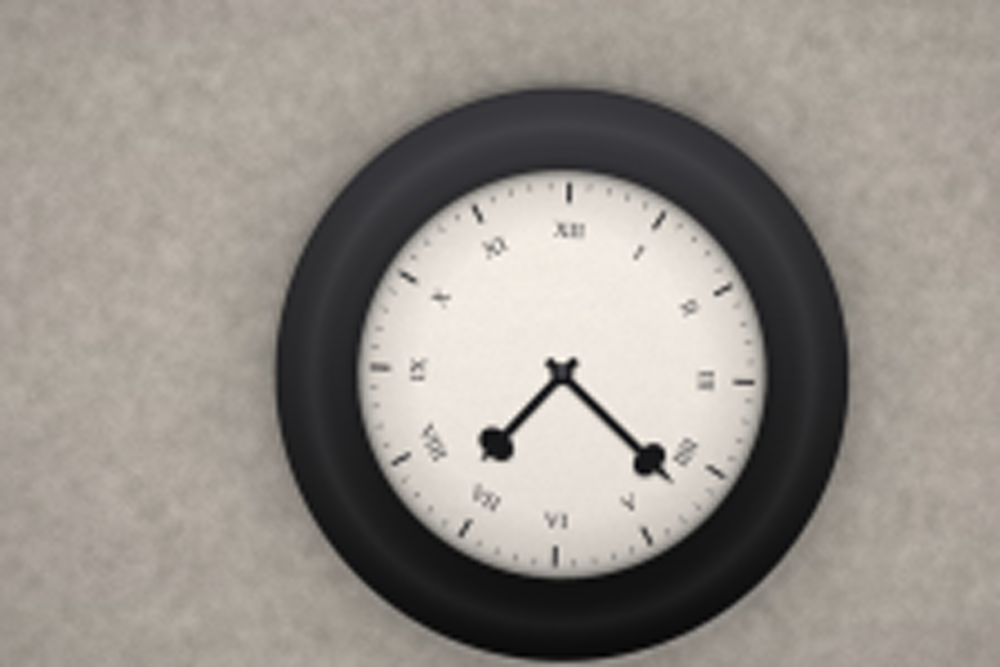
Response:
h=7 m=22
